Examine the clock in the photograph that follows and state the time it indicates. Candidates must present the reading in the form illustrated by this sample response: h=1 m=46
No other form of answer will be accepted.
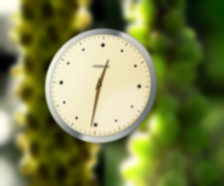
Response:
h=12 m=31
